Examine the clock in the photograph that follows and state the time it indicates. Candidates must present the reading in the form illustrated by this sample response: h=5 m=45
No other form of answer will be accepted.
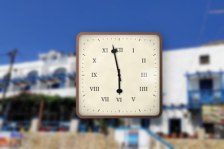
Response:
h=5 m=58
